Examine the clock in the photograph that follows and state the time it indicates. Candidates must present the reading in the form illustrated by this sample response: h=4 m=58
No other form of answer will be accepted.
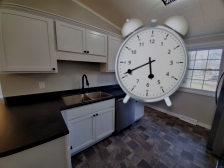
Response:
h=5 m=41
